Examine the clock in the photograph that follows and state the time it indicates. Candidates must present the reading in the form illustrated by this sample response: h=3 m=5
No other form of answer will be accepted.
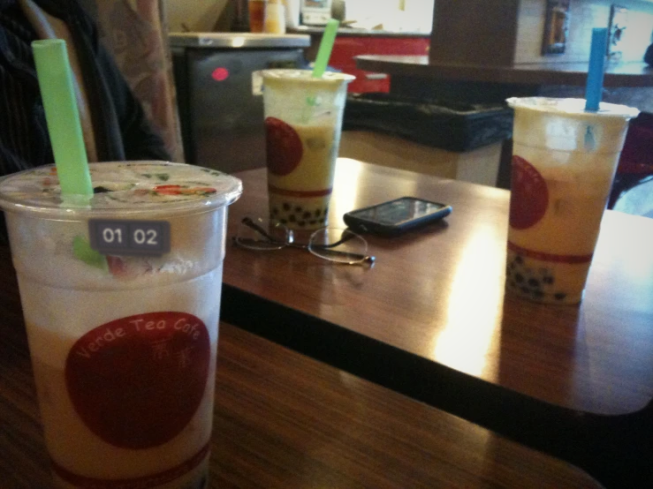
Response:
h=1 m=2
